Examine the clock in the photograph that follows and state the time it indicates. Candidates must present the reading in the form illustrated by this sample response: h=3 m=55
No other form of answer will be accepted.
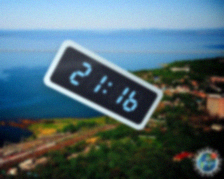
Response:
h=21 m=16
